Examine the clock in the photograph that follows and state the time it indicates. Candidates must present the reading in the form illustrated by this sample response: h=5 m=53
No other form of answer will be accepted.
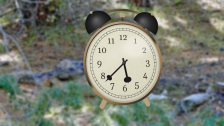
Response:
h=5 m=38
